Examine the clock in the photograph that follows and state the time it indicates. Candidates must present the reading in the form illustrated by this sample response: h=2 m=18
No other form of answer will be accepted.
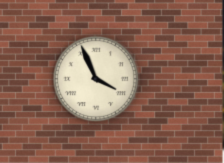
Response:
h=3 m=56
